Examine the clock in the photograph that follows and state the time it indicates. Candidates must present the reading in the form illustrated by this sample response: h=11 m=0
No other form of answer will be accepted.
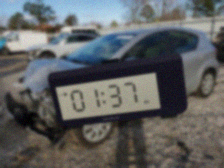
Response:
h=1 m=37
